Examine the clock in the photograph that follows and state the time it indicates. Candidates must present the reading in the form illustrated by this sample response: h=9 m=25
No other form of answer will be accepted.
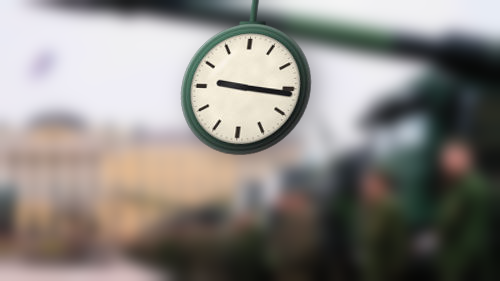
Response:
h=9 m=16
